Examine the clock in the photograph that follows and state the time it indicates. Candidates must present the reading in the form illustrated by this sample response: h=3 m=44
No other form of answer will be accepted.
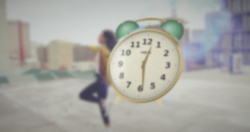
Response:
h=12 m=29
